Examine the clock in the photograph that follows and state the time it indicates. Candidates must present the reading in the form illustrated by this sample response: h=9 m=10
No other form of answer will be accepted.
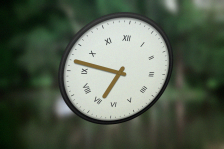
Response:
h=6 m=47
